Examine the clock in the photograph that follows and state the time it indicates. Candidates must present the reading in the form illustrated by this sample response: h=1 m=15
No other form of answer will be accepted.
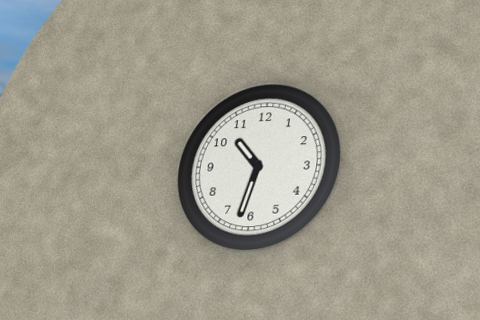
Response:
h=10 m=32
